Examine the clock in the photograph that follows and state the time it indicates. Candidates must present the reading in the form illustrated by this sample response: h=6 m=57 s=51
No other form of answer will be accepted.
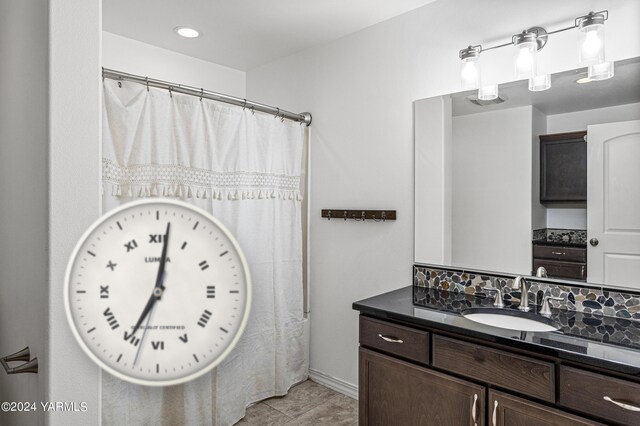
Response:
h=7 m=1 s=33
